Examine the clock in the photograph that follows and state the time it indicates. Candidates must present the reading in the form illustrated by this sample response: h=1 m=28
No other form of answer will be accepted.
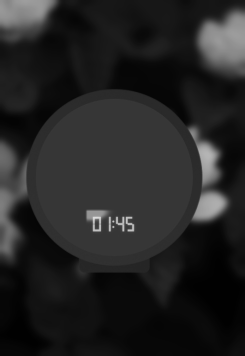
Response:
h=1 m=45
